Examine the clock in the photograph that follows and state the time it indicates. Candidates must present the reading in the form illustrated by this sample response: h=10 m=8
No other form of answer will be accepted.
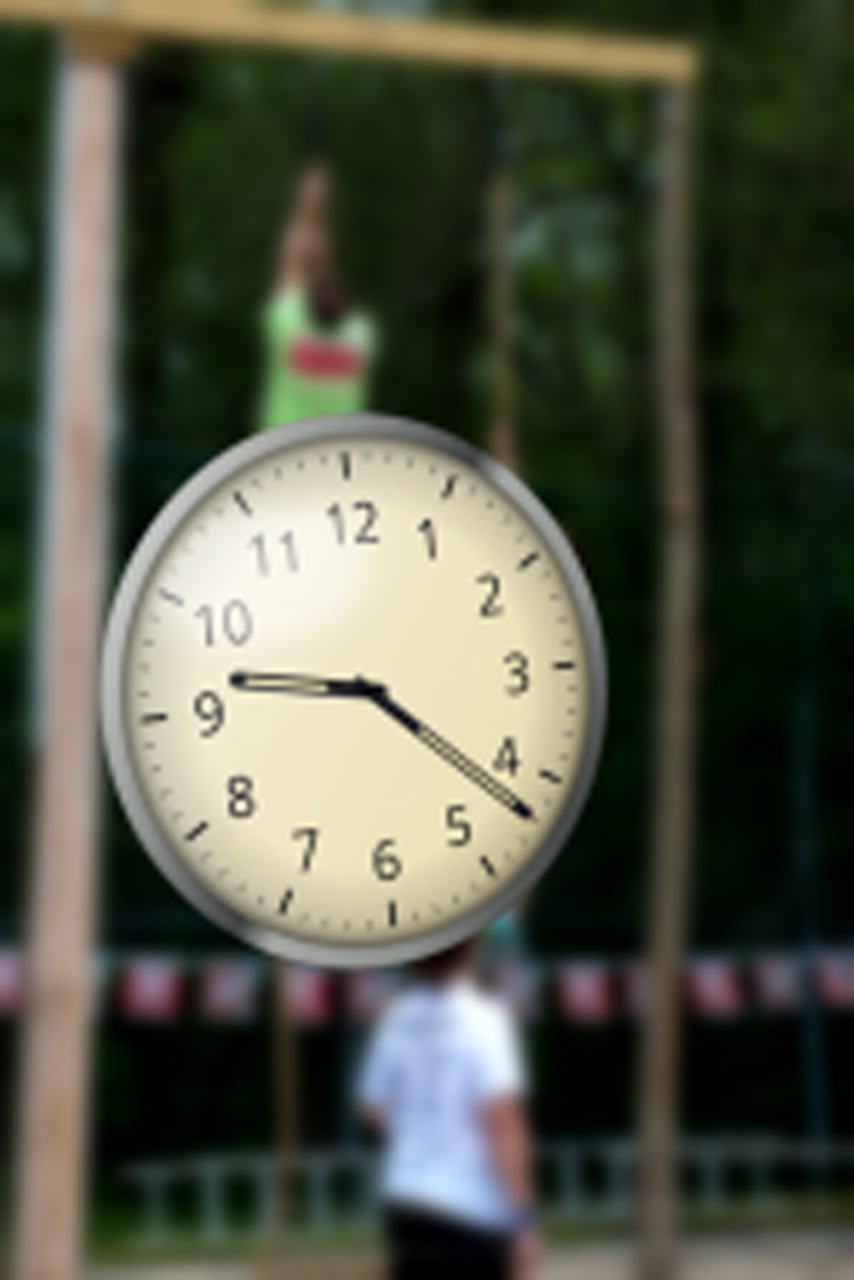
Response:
h=9 m=22
